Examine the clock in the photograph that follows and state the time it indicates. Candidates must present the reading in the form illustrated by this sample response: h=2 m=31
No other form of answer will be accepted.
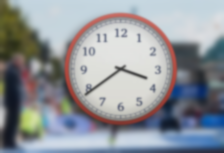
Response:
h=3 m=39
